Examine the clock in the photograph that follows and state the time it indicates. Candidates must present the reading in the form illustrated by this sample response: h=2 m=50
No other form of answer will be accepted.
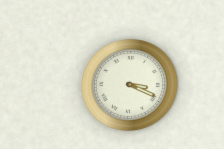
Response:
h=3 m=19
